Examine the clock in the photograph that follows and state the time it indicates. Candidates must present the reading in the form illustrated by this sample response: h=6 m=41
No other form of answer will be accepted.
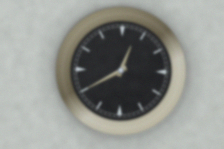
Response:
h=12 m=40
